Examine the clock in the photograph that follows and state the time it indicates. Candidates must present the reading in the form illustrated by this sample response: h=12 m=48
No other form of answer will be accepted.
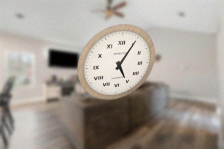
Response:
h=5 m=5
